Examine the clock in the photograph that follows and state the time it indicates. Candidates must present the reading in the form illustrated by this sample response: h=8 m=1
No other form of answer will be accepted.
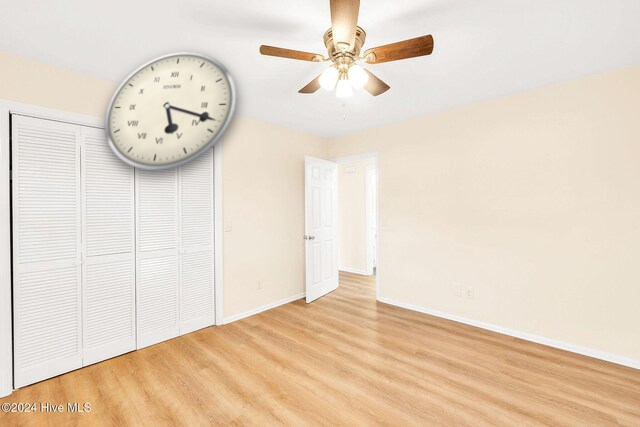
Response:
h=5 m=18
